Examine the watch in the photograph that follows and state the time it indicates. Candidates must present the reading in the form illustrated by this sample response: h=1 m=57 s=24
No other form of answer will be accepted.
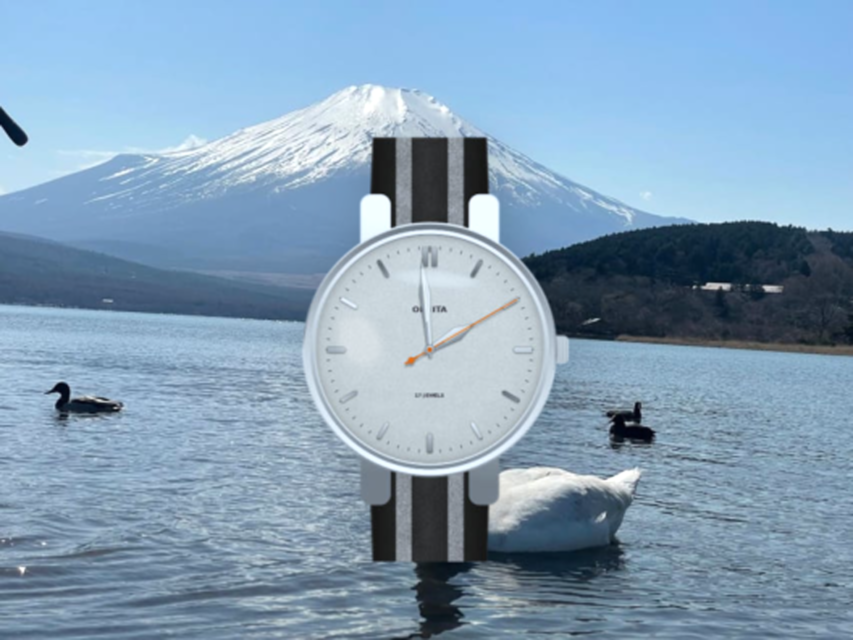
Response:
h=1 m=59 s=10
